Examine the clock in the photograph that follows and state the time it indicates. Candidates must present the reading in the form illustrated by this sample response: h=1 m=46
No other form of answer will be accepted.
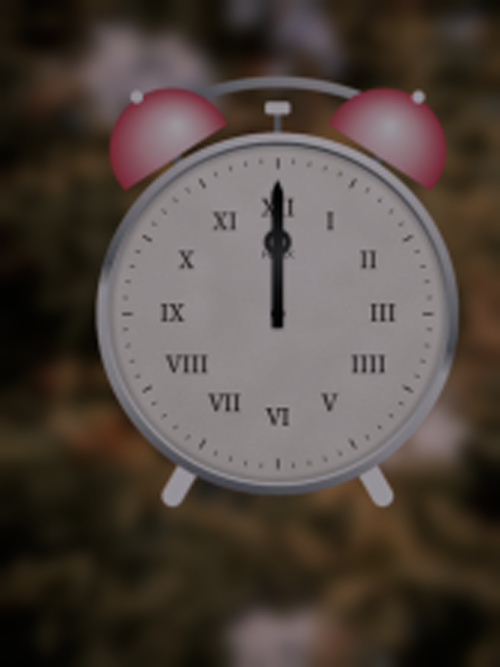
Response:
h=12 m=0
